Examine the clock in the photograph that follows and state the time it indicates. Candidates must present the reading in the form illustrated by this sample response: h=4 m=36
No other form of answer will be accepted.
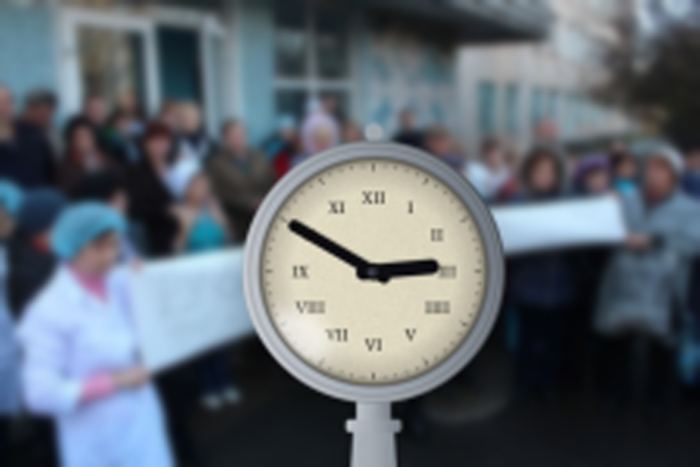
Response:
h=2 m=50
